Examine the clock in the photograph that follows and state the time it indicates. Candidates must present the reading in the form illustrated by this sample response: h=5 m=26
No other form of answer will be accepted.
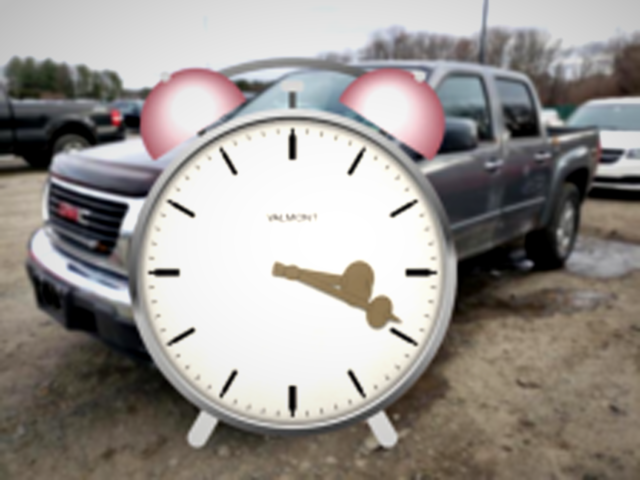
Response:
h=3 m=19
